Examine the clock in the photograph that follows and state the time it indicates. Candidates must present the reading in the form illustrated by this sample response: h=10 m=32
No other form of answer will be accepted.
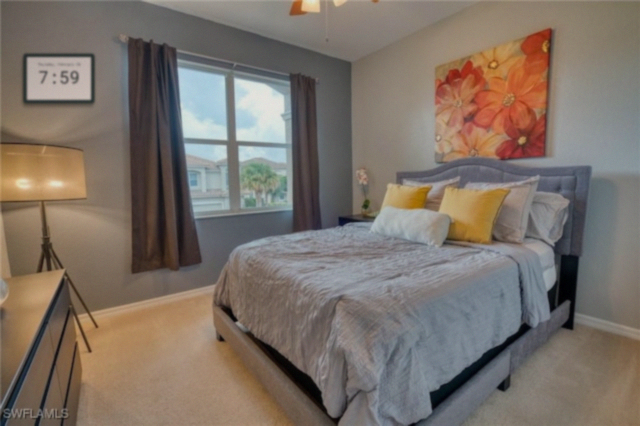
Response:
h=7 m=59
